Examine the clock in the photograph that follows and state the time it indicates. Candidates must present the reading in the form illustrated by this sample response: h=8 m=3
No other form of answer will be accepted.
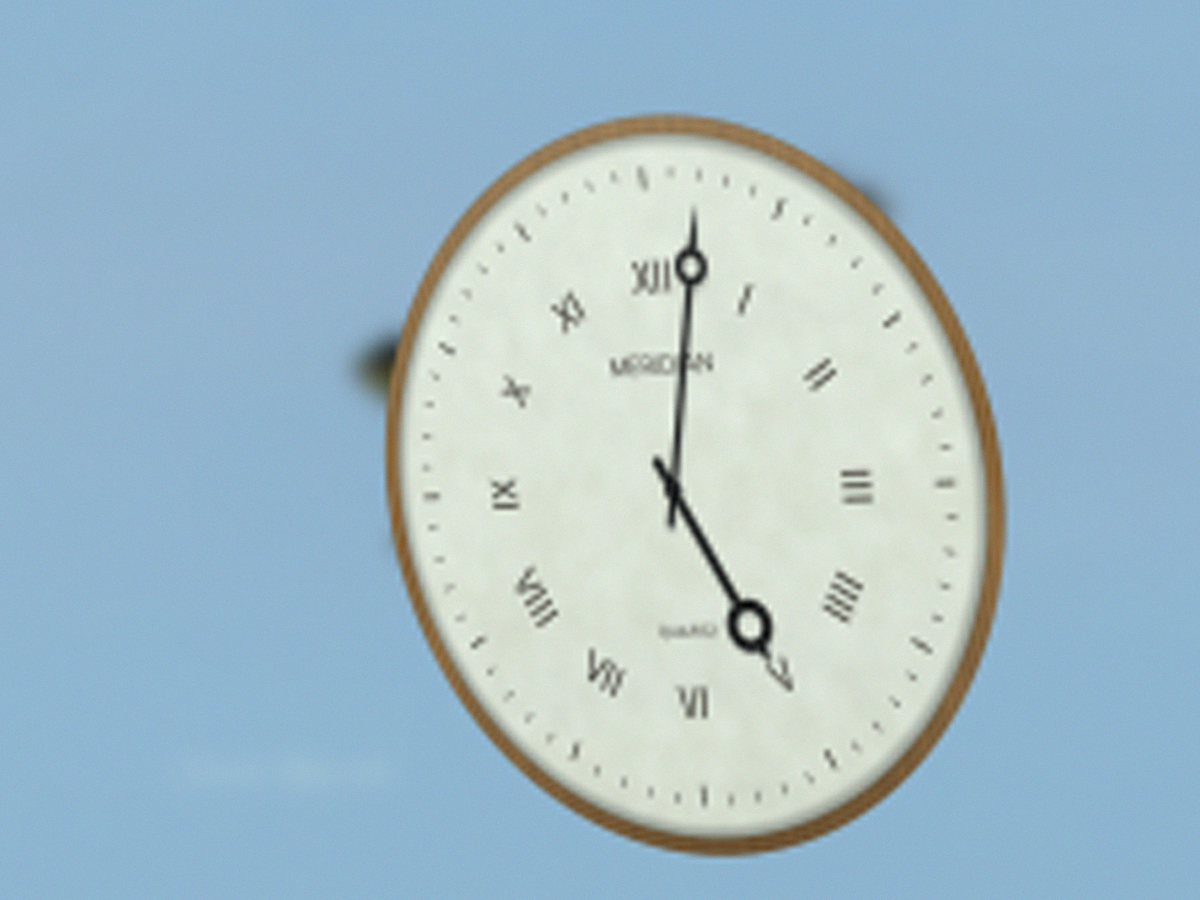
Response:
h=5 m=2
